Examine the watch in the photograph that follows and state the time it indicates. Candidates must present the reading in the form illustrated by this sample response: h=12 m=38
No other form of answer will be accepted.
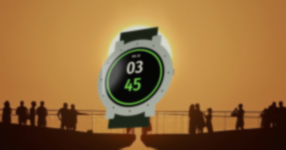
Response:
h=3 m=45
